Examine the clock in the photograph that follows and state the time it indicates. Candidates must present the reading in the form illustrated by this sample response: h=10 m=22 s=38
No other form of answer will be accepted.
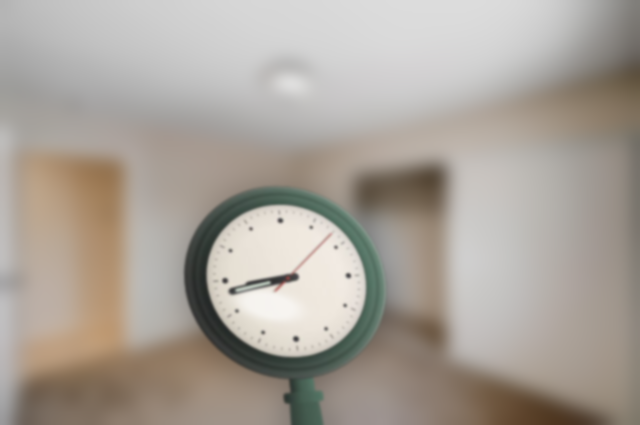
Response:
h=8 m=43 s=8
